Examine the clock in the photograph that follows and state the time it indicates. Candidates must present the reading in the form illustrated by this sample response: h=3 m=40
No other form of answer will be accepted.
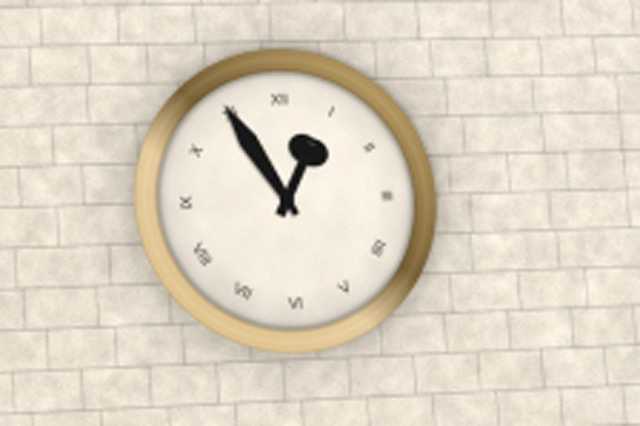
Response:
h=12 m=55
